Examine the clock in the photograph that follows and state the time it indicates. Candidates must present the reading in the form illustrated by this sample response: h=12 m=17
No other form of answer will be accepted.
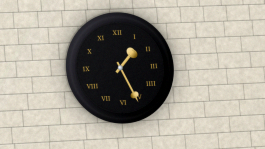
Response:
h=1 m=26
